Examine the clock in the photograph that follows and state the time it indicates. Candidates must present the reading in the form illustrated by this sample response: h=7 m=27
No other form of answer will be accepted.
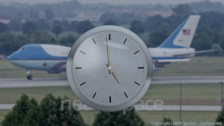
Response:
h=4 m=59
